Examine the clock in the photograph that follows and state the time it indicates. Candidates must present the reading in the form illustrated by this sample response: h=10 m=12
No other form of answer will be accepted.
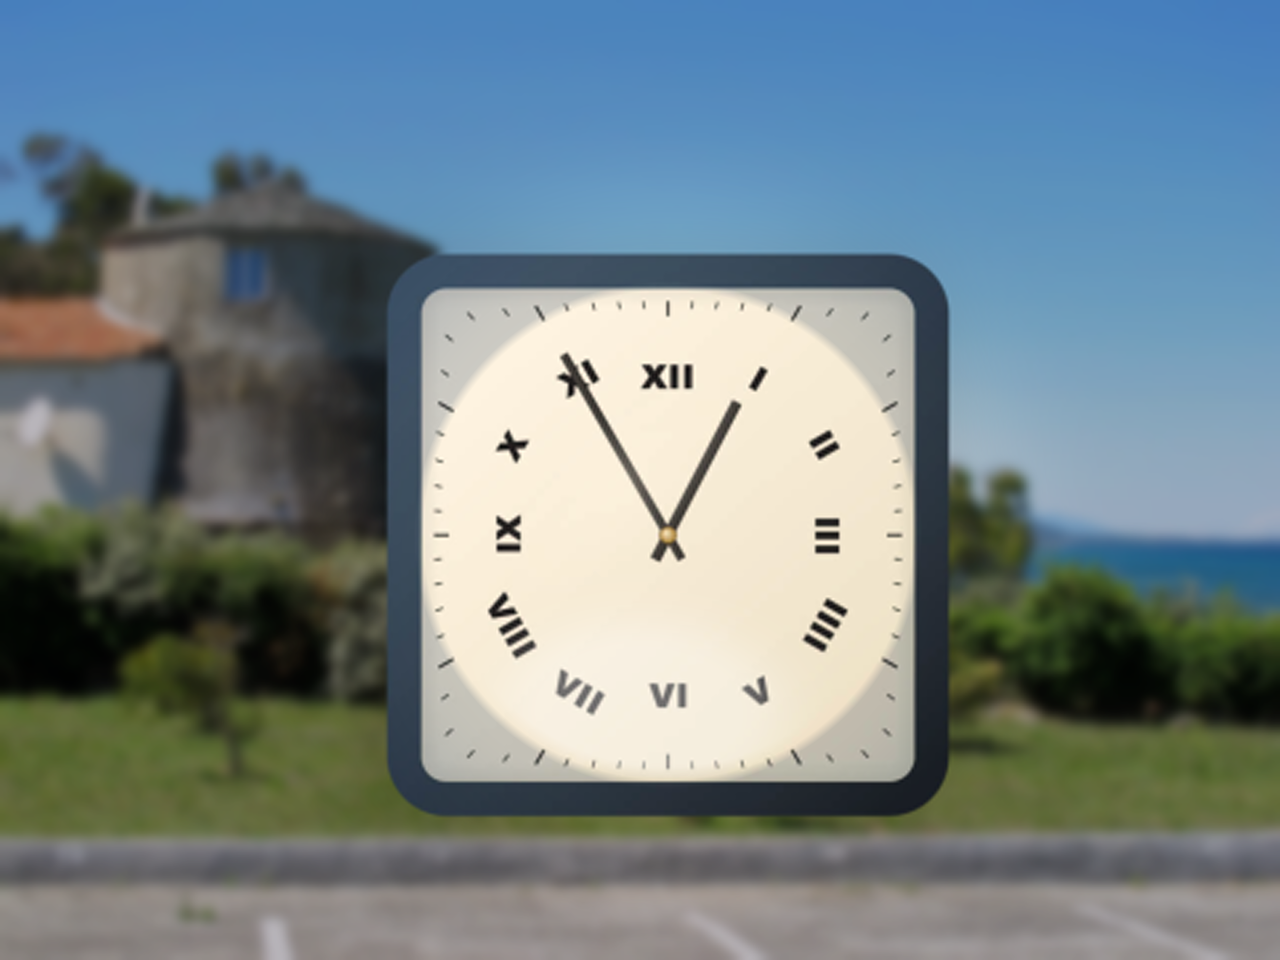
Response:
h=12 m=55
